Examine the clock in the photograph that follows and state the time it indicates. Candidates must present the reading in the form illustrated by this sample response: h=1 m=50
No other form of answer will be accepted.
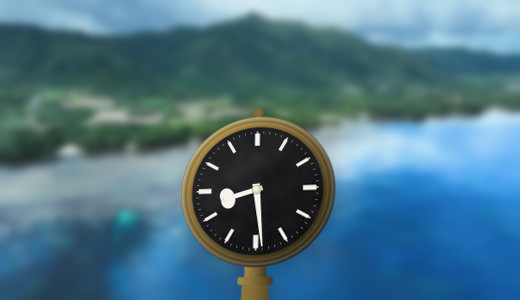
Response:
h=8 m=29
